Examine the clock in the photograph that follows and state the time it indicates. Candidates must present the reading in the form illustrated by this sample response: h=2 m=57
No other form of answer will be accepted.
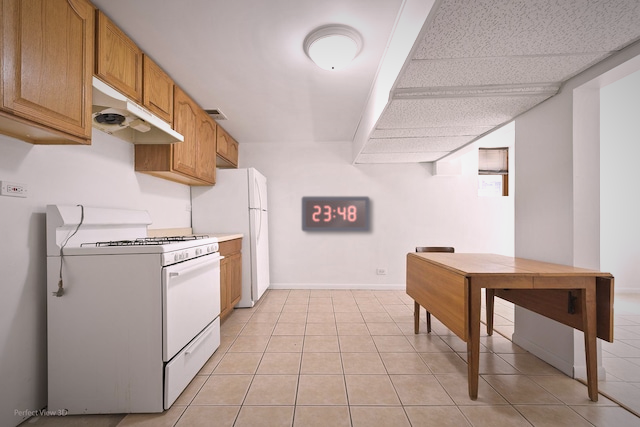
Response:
h=23 m=48
